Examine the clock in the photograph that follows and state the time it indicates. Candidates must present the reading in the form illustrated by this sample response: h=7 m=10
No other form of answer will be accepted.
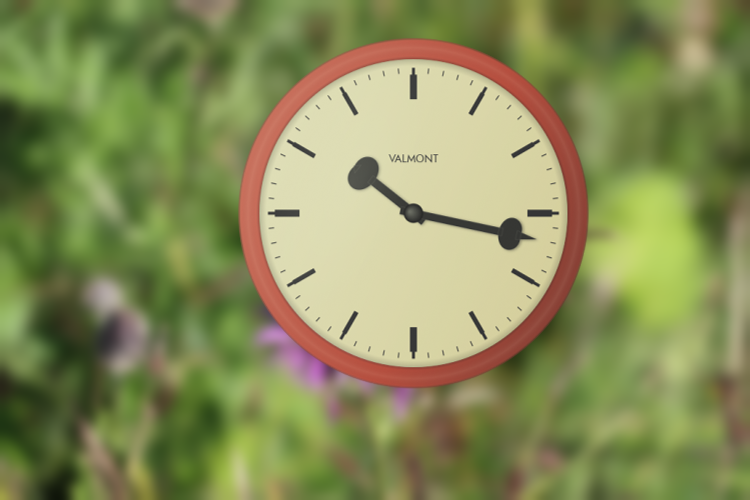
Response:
h=10 m=17
